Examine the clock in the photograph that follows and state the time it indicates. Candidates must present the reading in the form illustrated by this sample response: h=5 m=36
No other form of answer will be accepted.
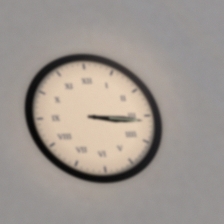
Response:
h=3 m=16
